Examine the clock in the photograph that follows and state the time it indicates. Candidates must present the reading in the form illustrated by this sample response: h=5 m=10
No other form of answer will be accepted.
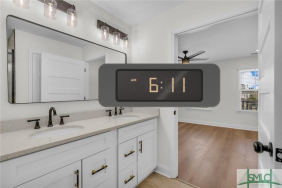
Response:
h=6 m=11
